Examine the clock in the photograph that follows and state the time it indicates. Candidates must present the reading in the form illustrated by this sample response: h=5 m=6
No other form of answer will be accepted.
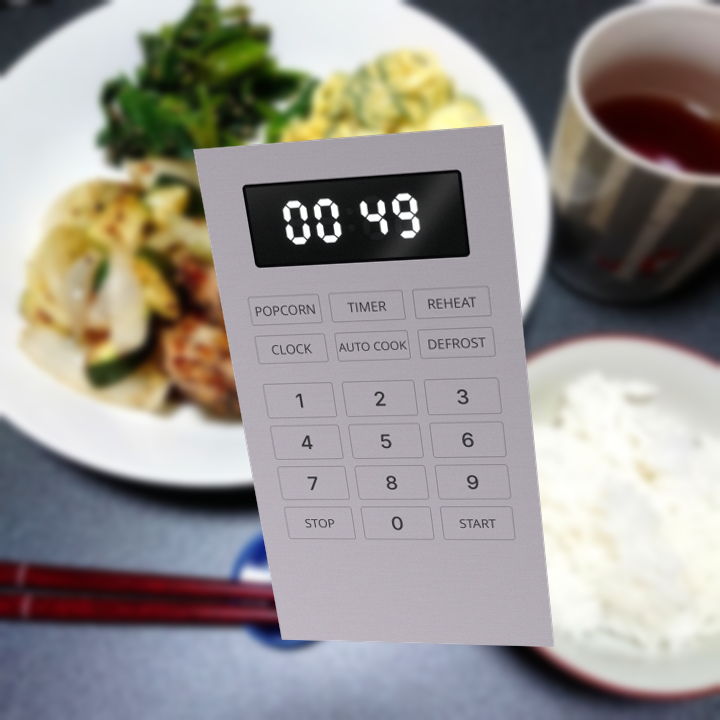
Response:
h=0 m=49
